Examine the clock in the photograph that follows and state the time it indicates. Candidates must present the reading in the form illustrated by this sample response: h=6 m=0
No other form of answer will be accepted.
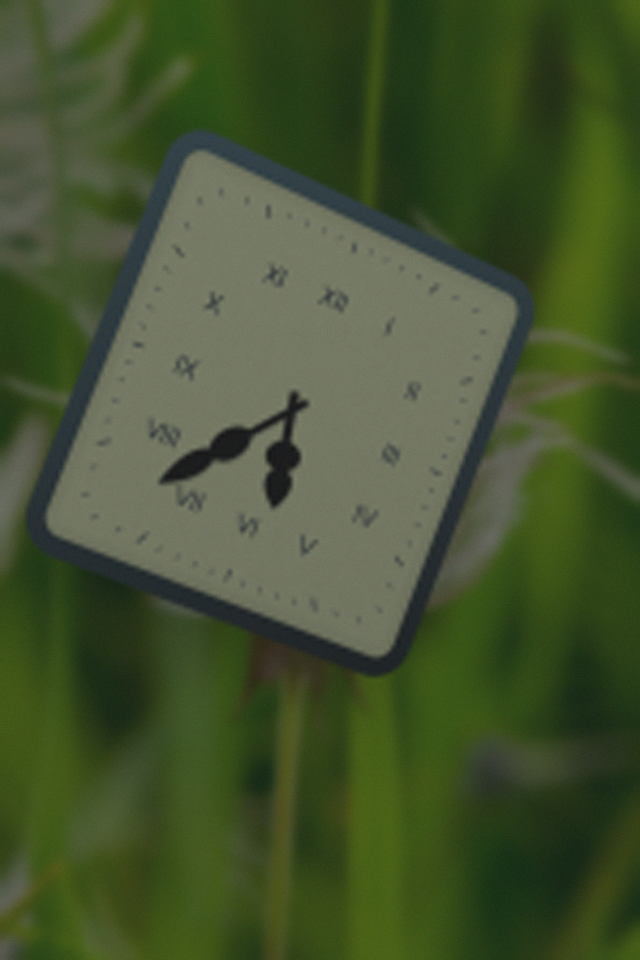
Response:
h=5 m=37
